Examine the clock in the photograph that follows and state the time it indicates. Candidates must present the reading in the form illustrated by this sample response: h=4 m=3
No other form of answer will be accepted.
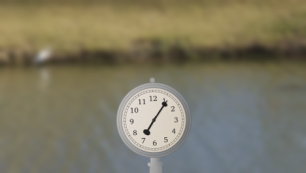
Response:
h=7 m=6
